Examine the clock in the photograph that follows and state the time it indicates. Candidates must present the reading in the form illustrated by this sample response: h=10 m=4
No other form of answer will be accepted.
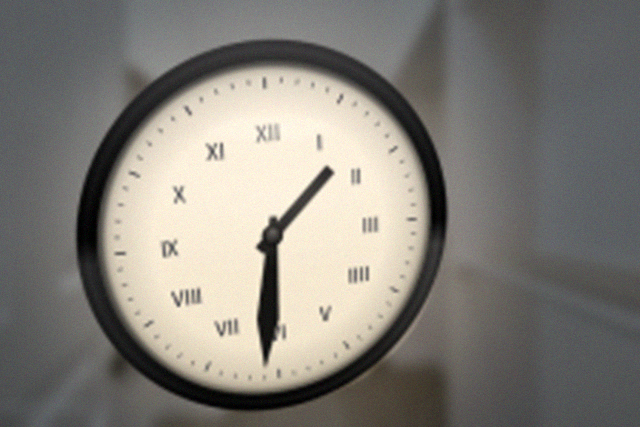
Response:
h=1 m=31
